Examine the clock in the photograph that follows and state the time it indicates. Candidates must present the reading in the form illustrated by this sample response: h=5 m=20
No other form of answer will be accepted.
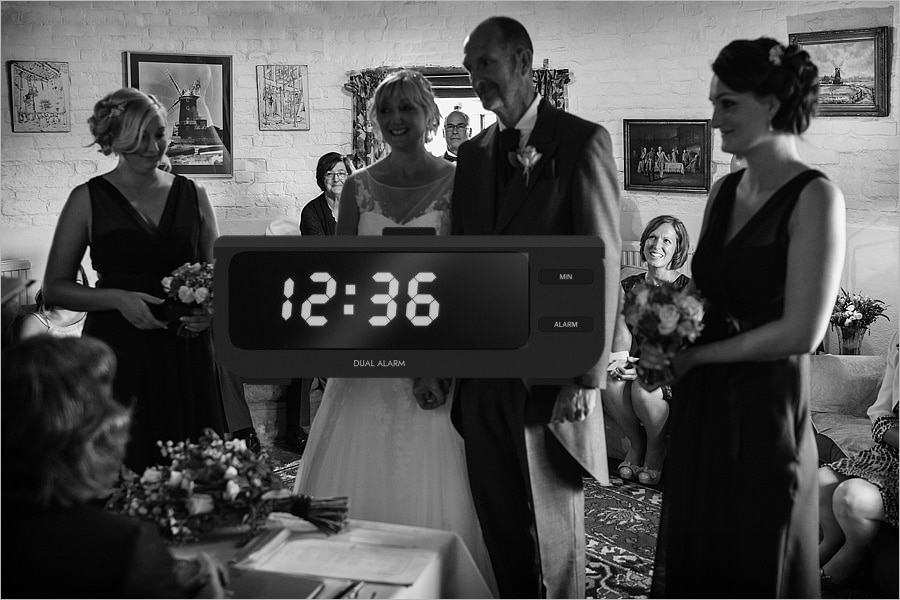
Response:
h=12 m=36
